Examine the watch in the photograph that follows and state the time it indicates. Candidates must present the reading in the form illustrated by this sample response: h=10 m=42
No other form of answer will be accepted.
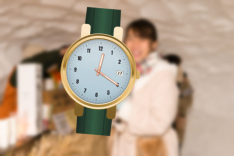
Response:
h=12 m=20
